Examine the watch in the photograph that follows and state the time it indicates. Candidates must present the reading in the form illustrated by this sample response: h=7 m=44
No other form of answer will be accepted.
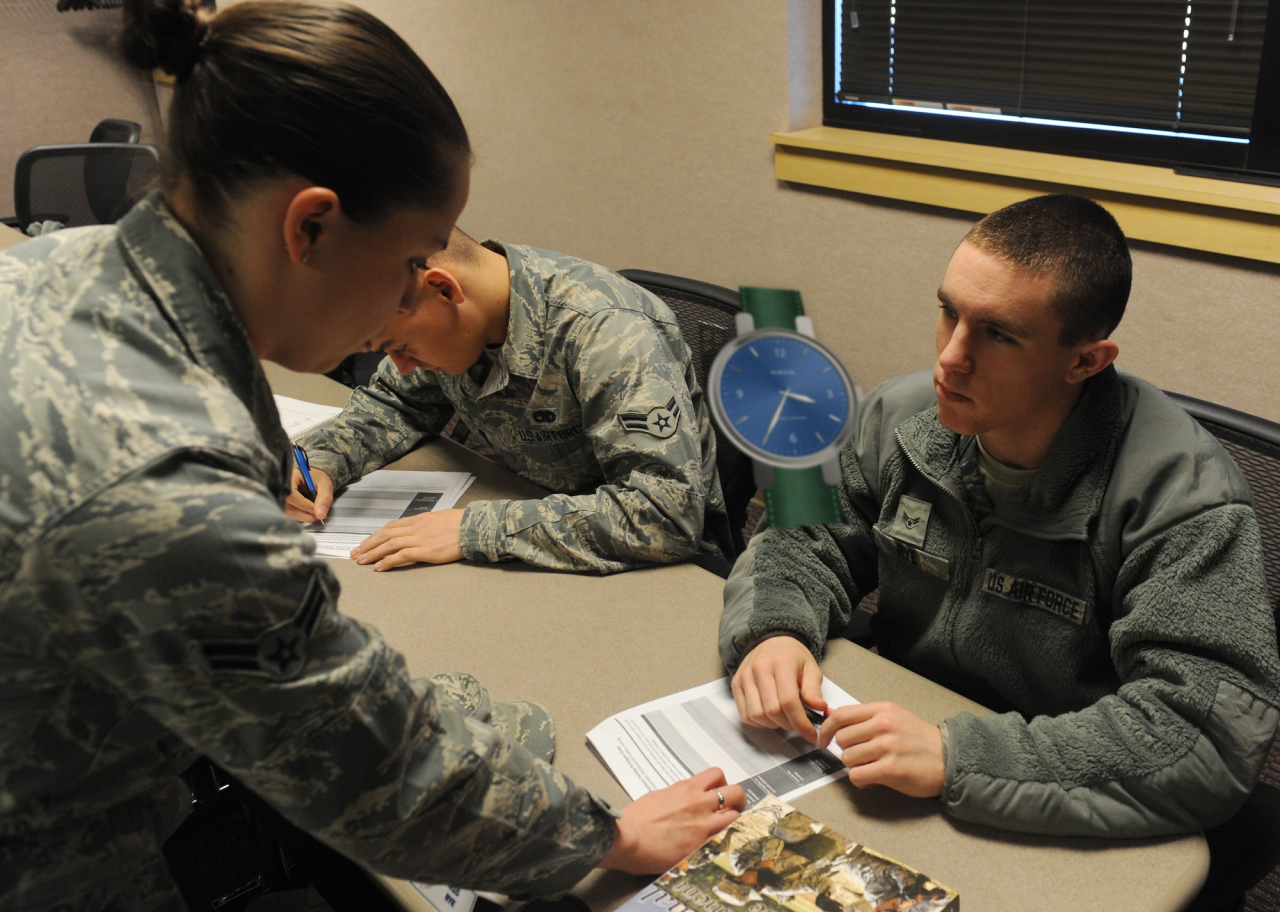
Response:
h=3 m=35
